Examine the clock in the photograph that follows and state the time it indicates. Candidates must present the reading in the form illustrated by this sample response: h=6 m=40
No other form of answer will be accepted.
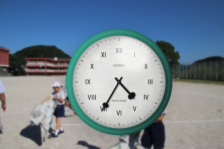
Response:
h=4 m=35
